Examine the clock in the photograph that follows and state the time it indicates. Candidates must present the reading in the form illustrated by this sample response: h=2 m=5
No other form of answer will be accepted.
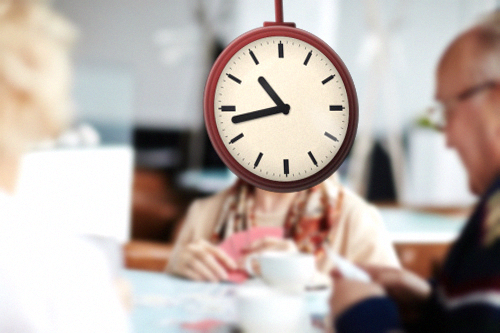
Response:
h=10 m=43
